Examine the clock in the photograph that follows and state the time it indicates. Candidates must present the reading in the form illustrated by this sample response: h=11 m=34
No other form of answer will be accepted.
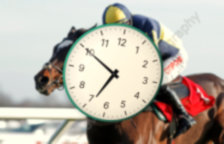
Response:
h=6 m=50
